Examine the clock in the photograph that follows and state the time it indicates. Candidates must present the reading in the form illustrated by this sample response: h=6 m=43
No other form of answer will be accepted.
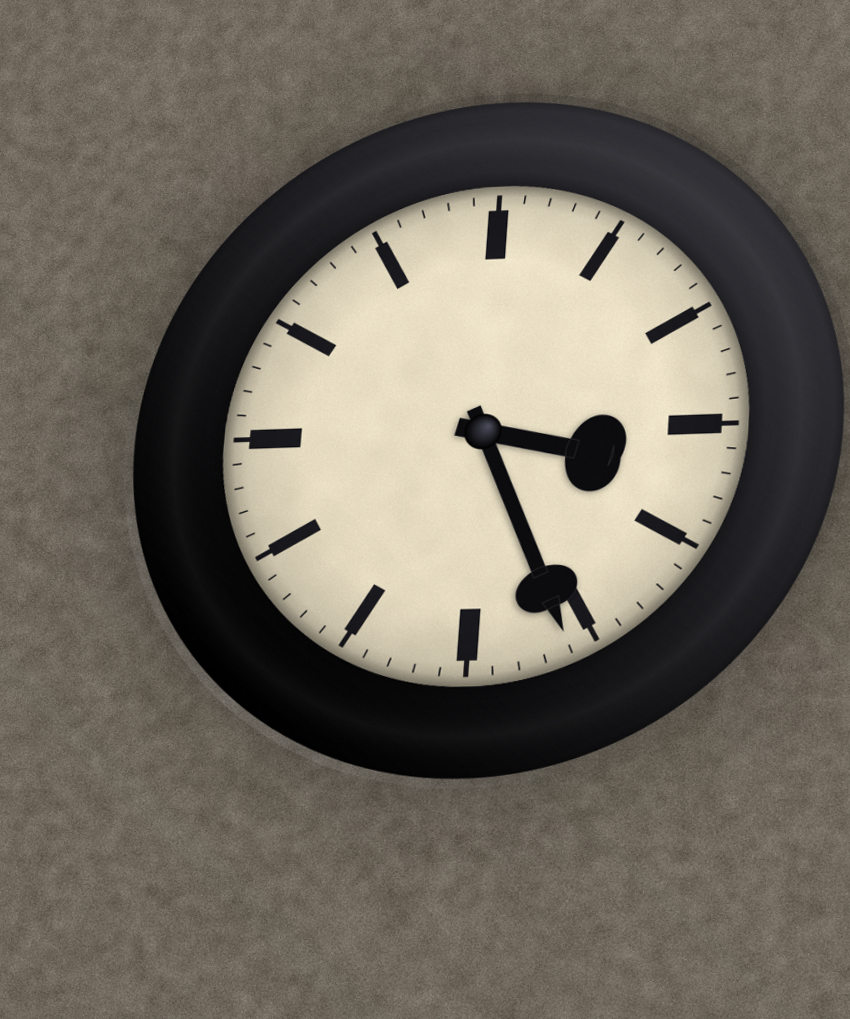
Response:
h=3 m=26
